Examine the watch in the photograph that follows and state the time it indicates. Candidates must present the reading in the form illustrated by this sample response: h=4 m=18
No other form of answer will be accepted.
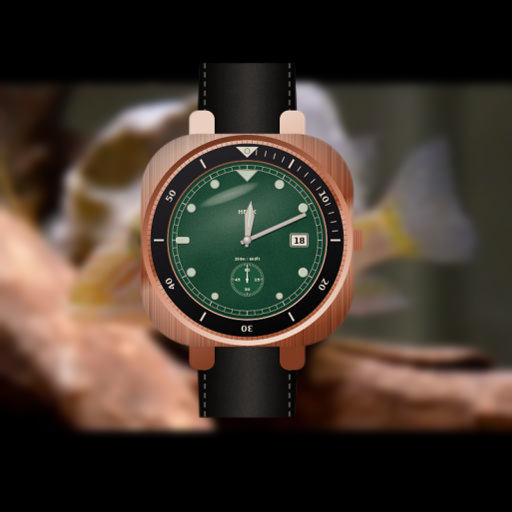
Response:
h=12 m=11
